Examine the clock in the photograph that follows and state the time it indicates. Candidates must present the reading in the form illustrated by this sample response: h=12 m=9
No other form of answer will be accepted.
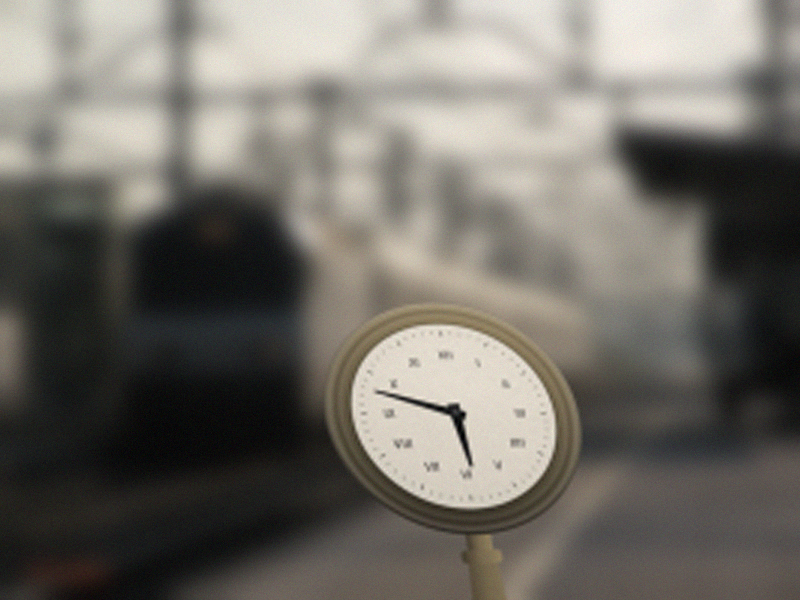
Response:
h=5 m=48
